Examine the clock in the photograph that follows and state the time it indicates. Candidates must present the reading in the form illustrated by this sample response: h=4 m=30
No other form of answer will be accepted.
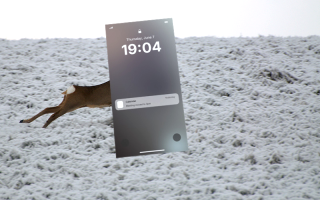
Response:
h=19 m=4
